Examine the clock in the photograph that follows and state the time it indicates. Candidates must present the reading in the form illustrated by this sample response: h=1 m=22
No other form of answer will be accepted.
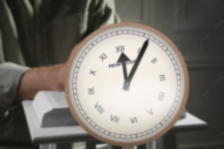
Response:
h=12 m=6
